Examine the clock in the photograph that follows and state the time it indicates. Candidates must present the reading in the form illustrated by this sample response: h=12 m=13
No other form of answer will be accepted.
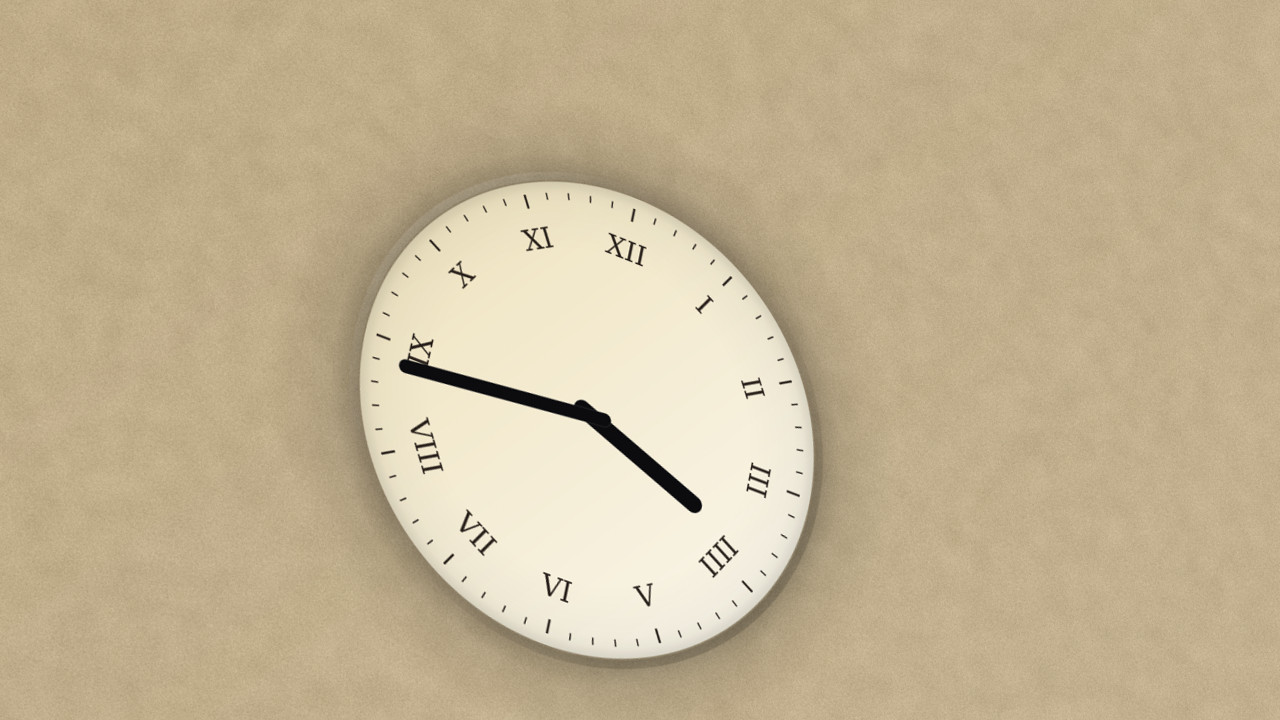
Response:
h=3 m=44
